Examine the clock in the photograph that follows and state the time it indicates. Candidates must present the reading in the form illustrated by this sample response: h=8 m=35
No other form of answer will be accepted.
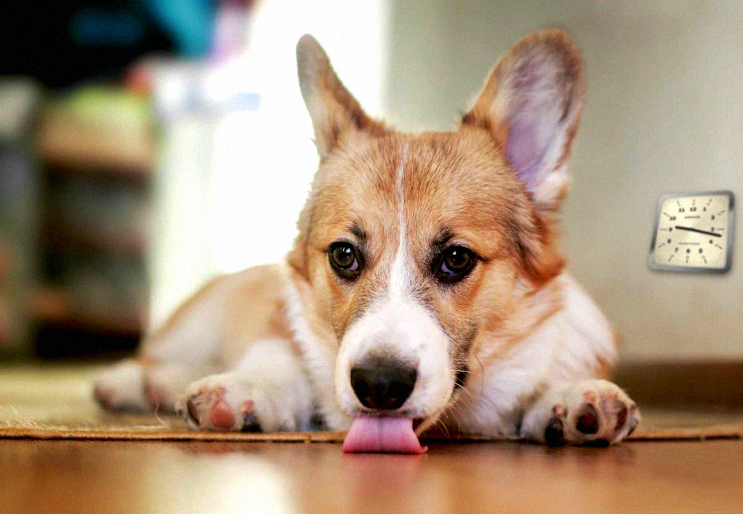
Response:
h=9 m=17
